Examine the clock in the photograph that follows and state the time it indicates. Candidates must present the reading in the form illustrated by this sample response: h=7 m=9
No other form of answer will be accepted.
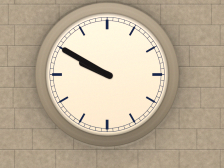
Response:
h=9 m=50
